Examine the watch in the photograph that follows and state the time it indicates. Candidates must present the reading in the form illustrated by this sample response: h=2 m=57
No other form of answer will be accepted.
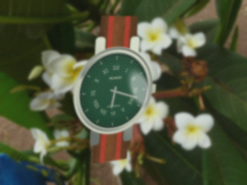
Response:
h=6 m=18
